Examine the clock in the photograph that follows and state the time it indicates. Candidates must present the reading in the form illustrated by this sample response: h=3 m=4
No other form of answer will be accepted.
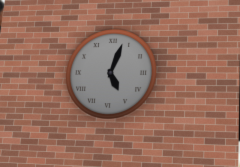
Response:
h=5 m=3
